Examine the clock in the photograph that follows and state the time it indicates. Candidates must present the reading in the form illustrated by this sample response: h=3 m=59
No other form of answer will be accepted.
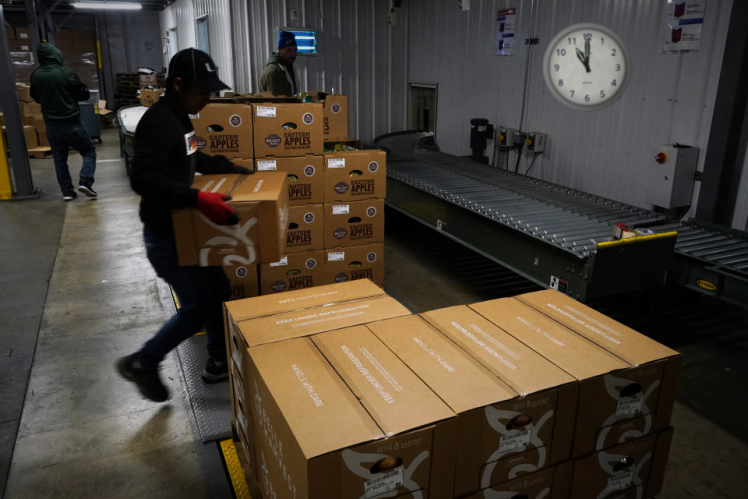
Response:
h=11 m=0
